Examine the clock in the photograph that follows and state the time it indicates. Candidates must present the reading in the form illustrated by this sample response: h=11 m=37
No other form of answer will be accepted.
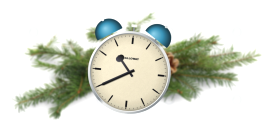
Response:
h=10 m=40
